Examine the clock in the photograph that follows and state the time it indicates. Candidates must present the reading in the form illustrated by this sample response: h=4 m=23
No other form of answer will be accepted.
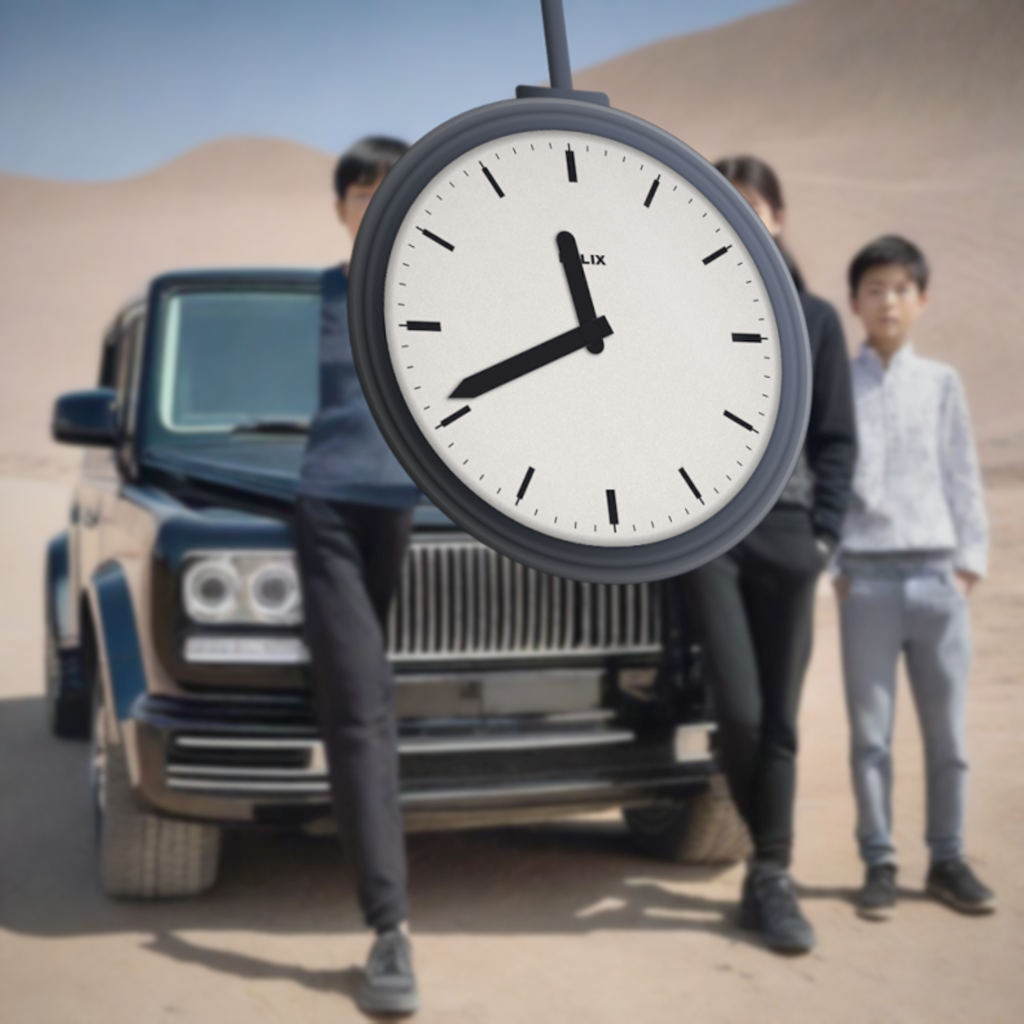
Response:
h=11 m=41
